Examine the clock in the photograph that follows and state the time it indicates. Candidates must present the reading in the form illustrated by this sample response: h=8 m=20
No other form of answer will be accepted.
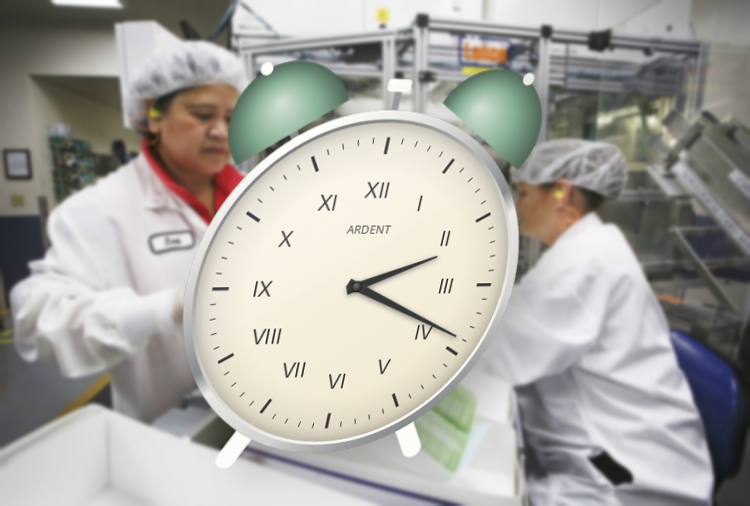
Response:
h=2 m=19
